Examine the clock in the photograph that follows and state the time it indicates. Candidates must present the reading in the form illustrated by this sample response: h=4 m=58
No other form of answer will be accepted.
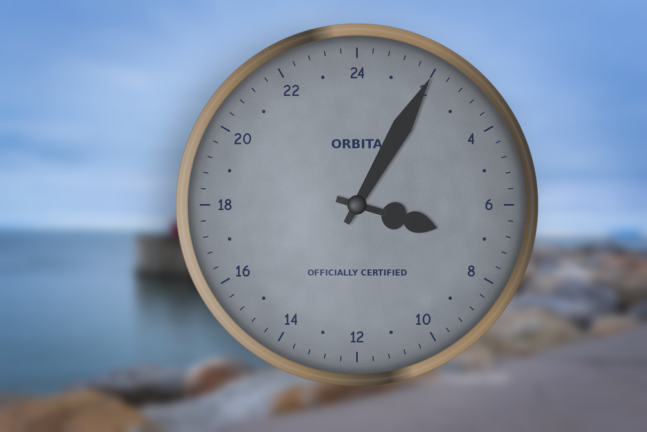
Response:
h=7 m=5
